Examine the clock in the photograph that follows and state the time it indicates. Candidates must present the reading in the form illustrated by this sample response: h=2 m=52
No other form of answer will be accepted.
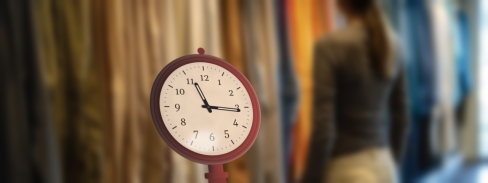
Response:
h=11 m=16
